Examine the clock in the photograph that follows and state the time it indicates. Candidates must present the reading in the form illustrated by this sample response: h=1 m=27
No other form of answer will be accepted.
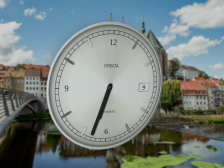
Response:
h=6 m=33
